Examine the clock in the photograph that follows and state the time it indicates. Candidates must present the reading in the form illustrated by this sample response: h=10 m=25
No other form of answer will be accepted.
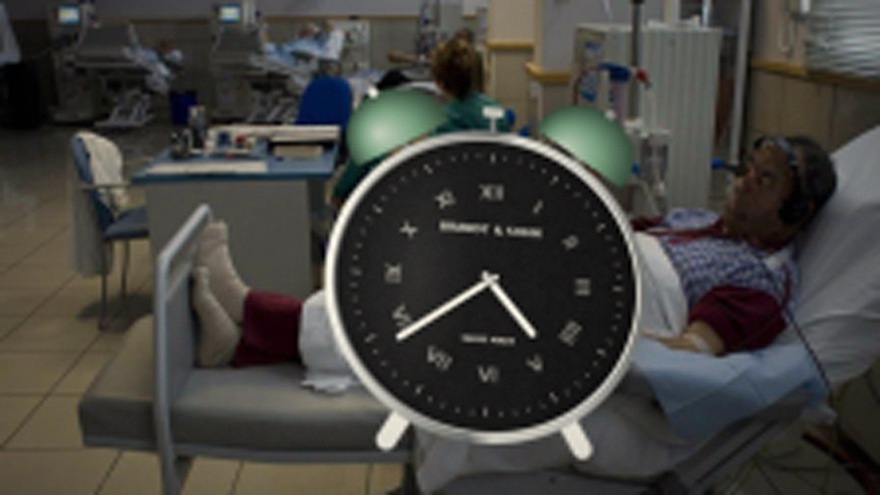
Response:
h=4 m=39
